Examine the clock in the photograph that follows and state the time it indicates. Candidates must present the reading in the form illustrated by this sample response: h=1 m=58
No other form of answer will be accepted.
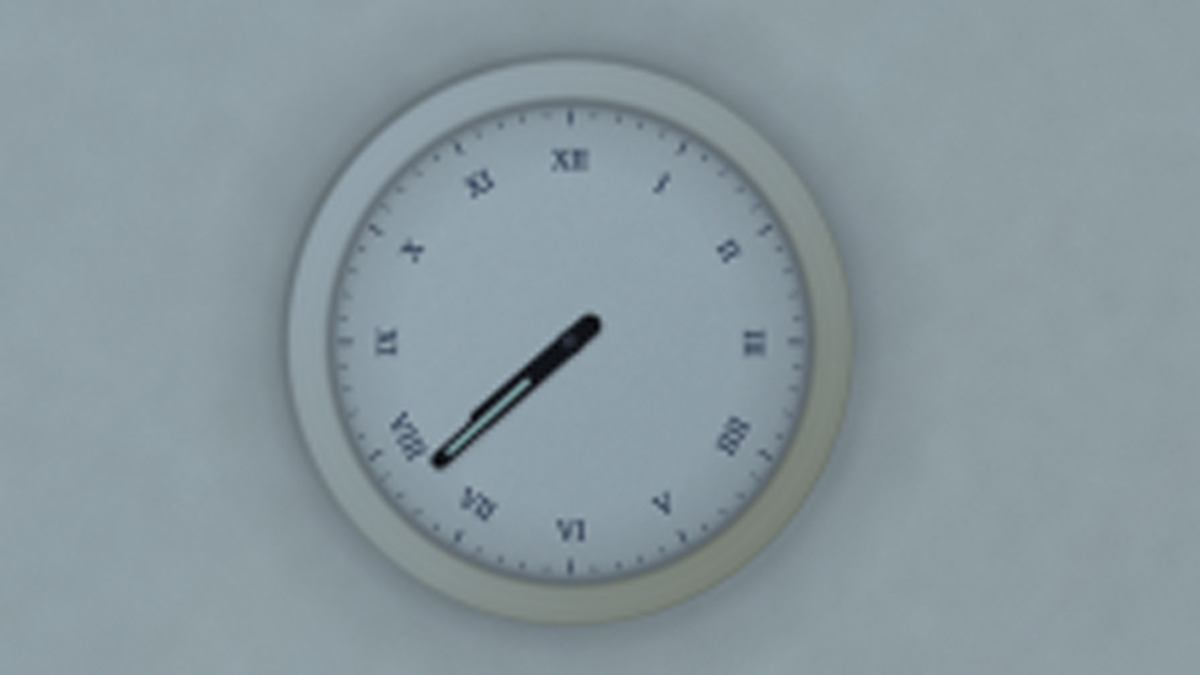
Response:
h=7 m=38
